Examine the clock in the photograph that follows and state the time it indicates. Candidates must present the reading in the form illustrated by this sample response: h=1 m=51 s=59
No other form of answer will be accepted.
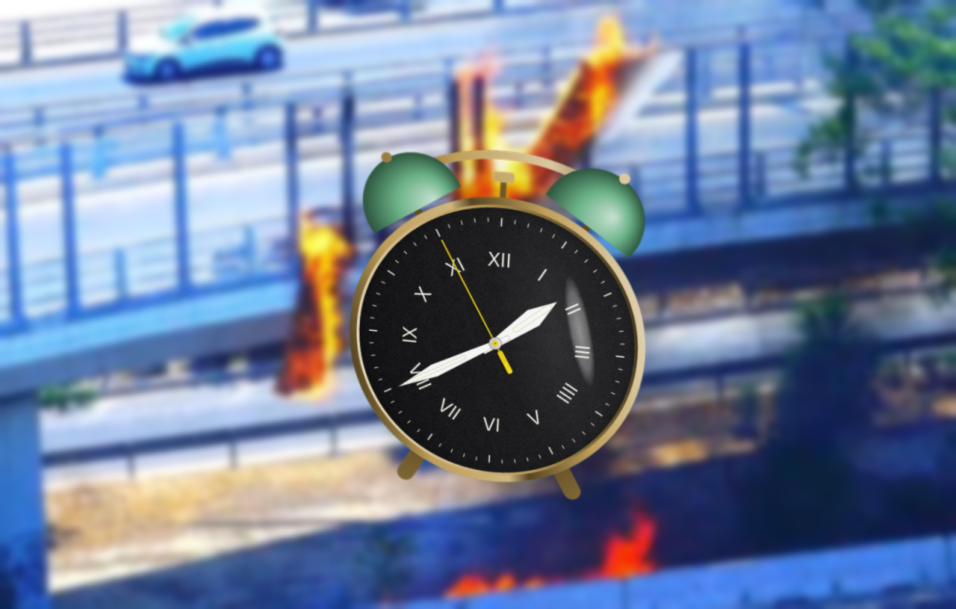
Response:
h=1 m=39 s=55
